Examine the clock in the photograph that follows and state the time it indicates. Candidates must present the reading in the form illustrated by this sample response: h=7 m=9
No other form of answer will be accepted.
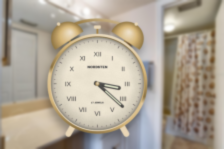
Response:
h=3 m=22
